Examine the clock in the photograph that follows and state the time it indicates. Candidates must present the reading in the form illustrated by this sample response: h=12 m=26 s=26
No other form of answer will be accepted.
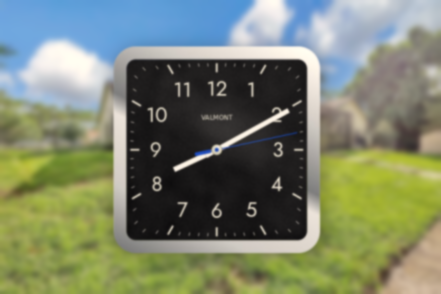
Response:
h=8 m=10 s=13
